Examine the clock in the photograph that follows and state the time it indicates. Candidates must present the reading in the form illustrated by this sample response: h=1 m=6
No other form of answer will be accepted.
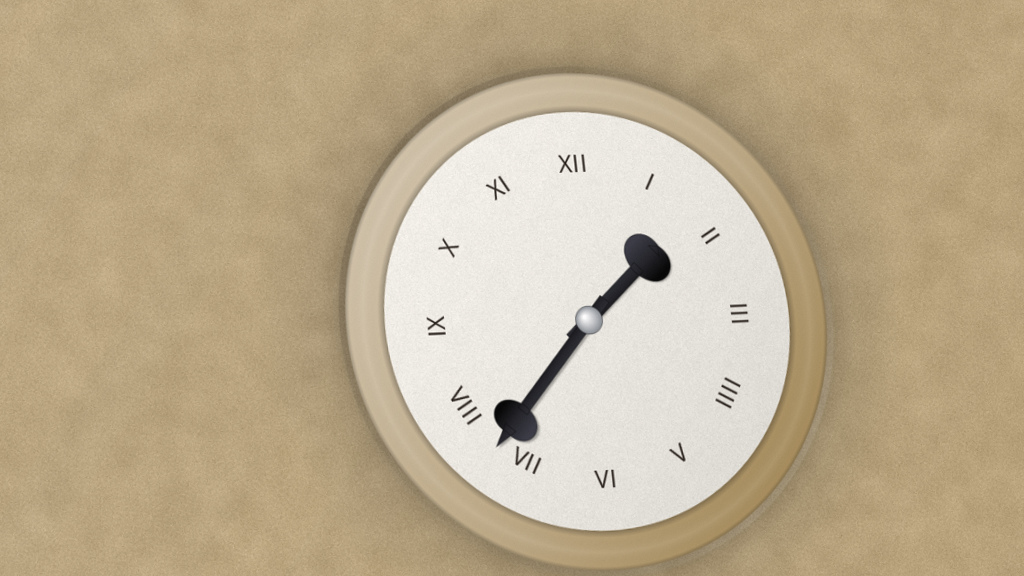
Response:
h=1 m=37
